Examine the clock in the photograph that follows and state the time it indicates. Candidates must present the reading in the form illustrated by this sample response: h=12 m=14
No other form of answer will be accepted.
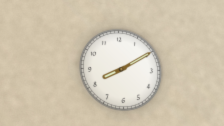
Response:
h=8 m=10
